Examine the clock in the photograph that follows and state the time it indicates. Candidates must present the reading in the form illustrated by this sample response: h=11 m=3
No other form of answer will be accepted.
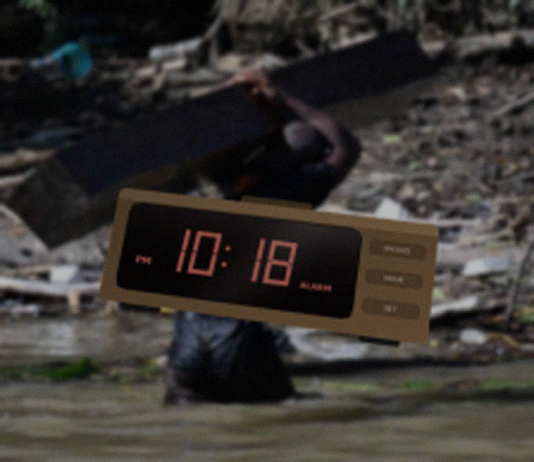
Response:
h=10 m=18
